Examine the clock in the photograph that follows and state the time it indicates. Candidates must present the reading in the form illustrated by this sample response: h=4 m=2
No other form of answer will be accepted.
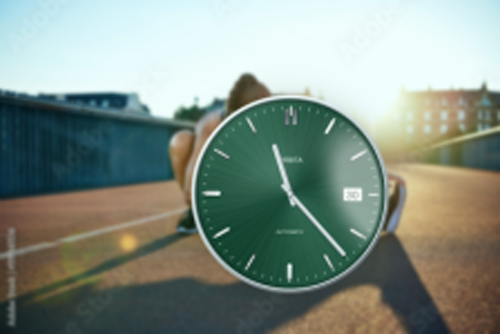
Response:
h=11 m=23
